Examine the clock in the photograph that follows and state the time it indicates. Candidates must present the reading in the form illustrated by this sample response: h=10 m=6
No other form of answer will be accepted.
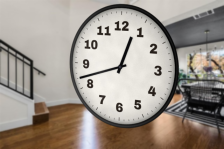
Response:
h=12 m=42
